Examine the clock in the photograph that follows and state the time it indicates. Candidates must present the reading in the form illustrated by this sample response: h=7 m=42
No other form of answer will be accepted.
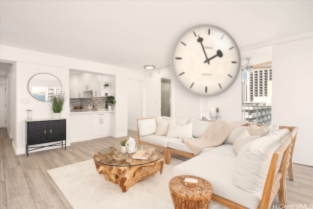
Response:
h=1 m=56
